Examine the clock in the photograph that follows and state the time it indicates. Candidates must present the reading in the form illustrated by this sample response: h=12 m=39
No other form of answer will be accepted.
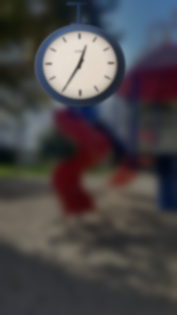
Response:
h=12 m=35
